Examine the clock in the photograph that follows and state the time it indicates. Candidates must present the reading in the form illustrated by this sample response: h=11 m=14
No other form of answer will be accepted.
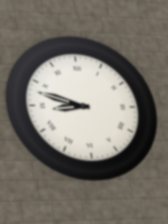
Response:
h=8 m=48
